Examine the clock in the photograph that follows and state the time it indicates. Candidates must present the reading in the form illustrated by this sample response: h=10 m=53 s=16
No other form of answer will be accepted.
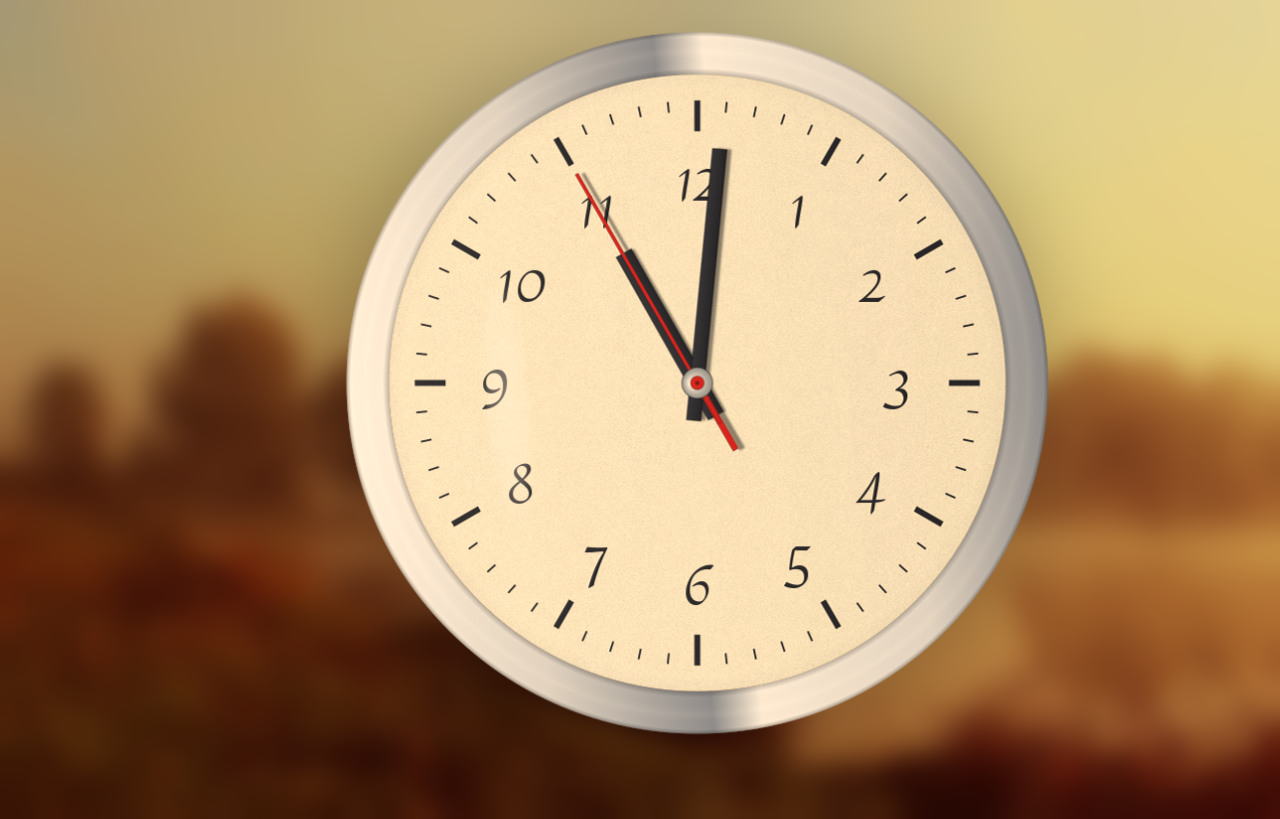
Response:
h=11 m=0 s=55
